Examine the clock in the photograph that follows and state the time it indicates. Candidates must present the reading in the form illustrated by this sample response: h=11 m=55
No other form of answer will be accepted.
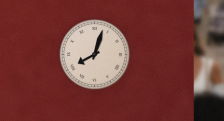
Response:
h=8 m=3
